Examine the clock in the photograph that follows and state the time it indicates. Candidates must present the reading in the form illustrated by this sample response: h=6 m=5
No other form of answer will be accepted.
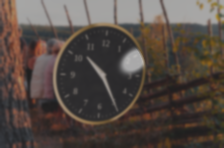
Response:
h=10 m=25
